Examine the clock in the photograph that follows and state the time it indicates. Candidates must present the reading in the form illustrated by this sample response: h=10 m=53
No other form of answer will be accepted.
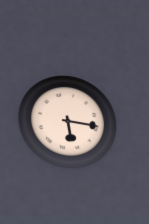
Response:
h=6 m=19
